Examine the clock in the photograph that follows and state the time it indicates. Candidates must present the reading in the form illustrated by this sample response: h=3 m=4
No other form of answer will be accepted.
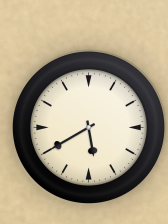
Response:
h=5 m=40
